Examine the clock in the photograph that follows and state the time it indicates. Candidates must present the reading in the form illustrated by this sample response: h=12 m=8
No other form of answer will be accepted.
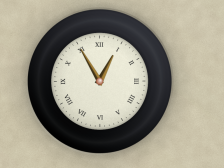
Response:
h=12 m=55
